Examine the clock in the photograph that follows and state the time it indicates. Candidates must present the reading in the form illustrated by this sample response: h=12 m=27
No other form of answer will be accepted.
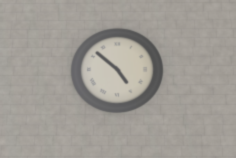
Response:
h=4 m=52
